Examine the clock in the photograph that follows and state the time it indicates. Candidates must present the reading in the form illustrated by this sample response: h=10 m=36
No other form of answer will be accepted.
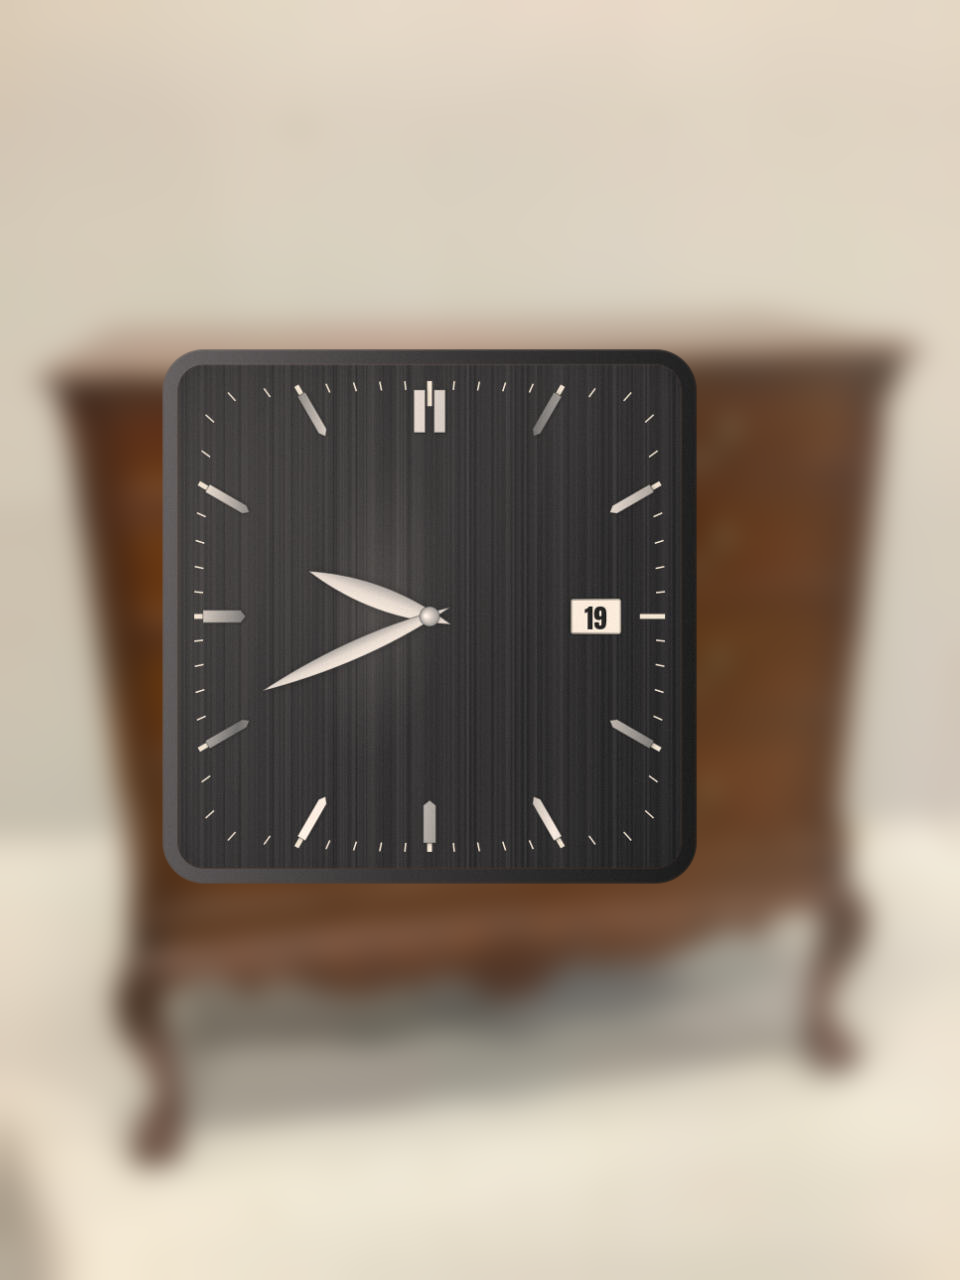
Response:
h=9 m=41
